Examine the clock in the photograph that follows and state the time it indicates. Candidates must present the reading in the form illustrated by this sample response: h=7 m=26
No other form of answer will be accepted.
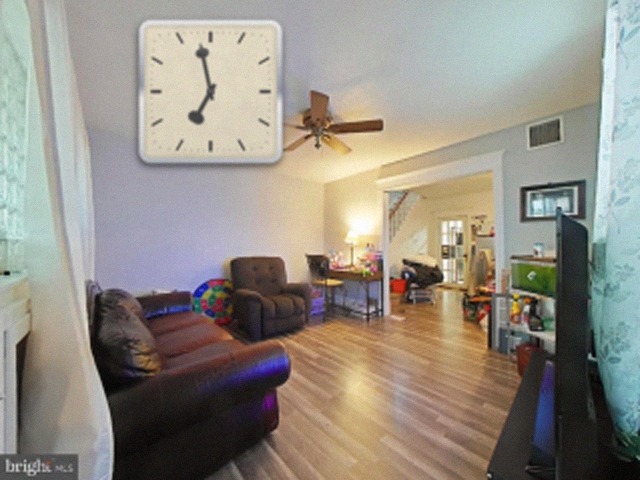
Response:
h=6 m=58
